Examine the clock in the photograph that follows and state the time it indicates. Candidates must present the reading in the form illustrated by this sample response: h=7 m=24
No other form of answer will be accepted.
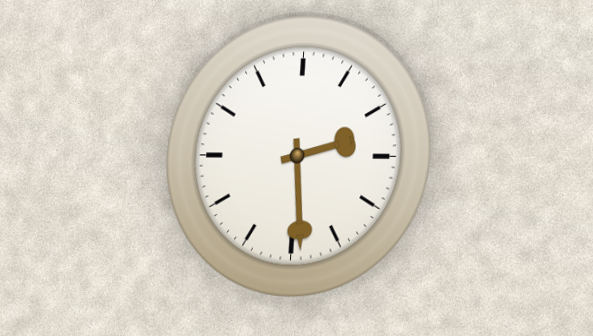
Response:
h=2 m=29
